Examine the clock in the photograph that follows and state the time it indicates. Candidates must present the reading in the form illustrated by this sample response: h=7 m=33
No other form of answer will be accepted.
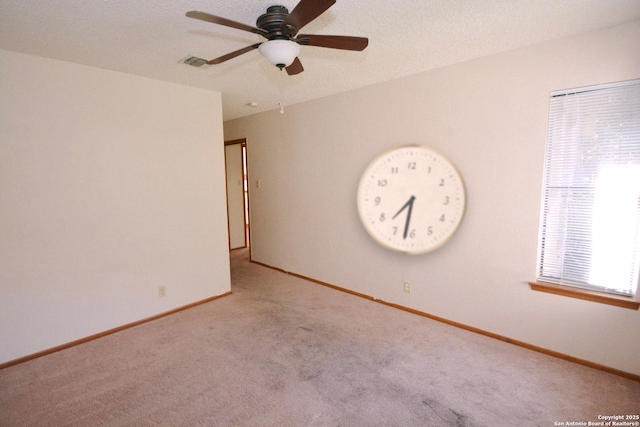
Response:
h=7 m=32
